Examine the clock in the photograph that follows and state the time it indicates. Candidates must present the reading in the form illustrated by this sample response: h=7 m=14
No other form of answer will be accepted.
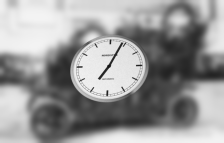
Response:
h=7 m=4
